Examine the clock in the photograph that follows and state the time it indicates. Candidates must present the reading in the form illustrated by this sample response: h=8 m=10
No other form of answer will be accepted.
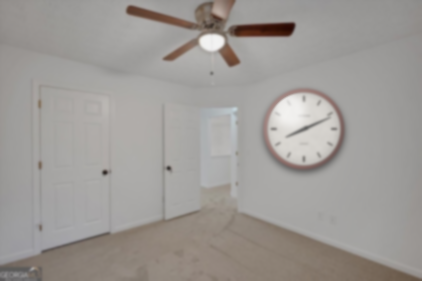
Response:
h=8 m=11
